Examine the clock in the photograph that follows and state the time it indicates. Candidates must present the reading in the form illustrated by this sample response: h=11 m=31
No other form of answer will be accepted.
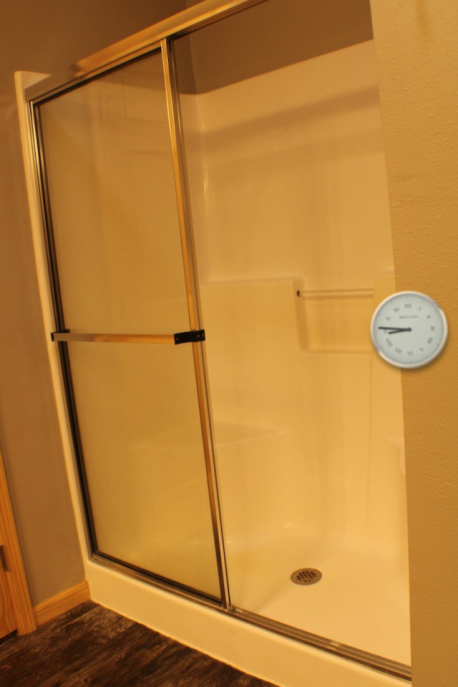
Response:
h=8 m=46
